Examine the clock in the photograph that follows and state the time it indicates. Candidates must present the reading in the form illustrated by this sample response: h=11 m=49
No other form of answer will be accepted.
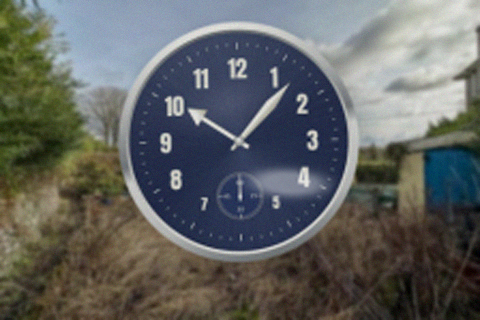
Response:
h=10 m=7
